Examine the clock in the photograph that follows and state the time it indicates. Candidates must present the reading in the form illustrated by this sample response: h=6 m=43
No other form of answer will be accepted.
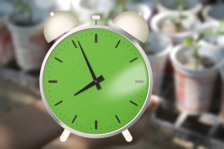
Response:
h=7 m=56
